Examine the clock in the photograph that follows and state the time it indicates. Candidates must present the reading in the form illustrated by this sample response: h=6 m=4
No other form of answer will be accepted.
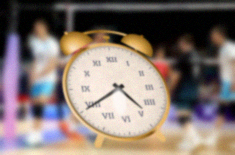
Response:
h=4 m=40
